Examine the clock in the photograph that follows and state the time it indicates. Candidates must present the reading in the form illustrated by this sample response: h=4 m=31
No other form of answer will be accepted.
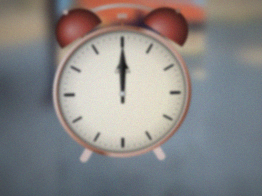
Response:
h=12 m=0
